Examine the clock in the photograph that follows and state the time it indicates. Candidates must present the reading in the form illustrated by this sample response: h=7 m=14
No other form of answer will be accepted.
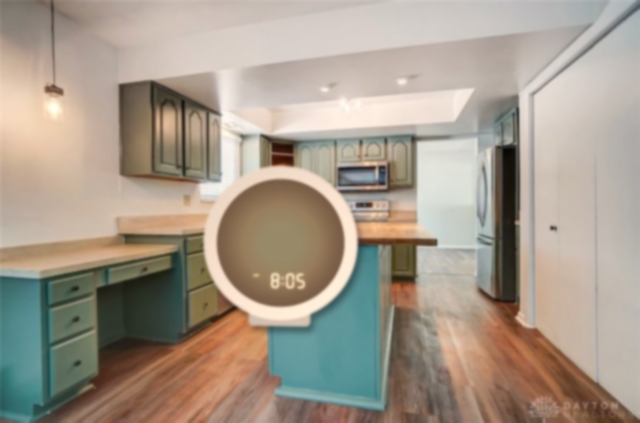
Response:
h=8 m=5
